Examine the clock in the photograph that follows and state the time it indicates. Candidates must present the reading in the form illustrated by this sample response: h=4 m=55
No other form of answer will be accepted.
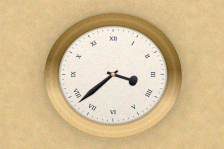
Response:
h=3 m=38
